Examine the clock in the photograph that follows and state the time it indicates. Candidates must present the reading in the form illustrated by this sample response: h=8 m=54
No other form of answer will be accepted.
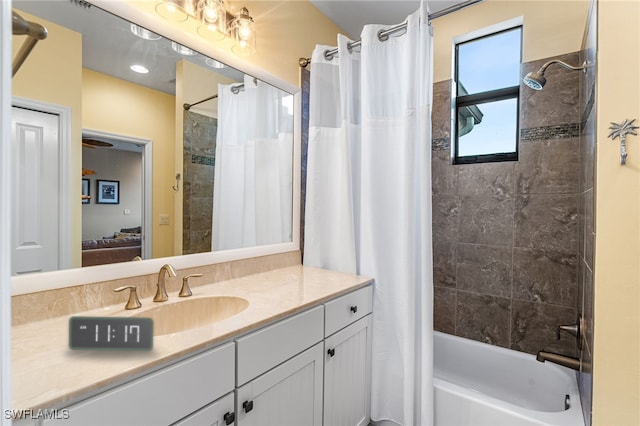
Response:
h=11 m=17
